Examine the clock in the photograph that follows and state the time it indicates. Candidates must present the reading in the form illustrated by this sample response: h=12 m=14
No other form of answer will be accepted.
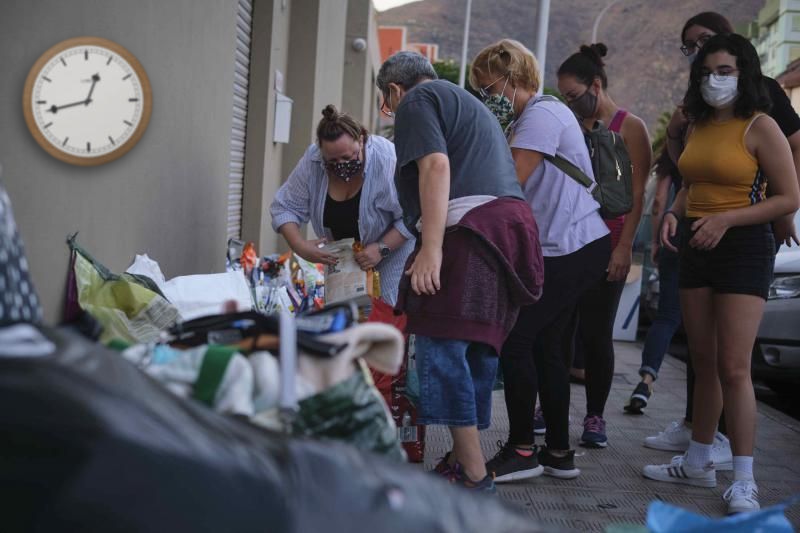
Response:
h=12 m=43
